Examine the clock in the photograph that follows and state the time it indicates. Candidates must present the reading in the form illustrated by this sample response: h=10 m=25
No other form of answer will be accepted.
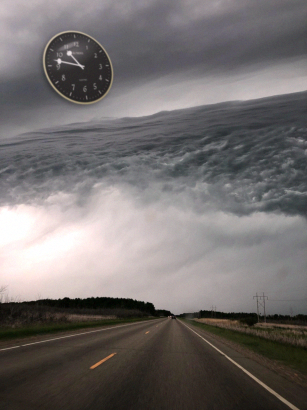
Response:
h=10 m=47
